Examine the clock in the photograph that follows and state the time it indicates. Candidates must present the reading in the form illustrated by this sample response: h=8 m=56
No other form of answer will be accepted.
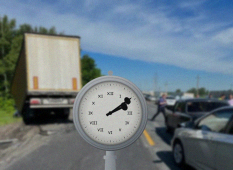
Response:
h=2 m=9
